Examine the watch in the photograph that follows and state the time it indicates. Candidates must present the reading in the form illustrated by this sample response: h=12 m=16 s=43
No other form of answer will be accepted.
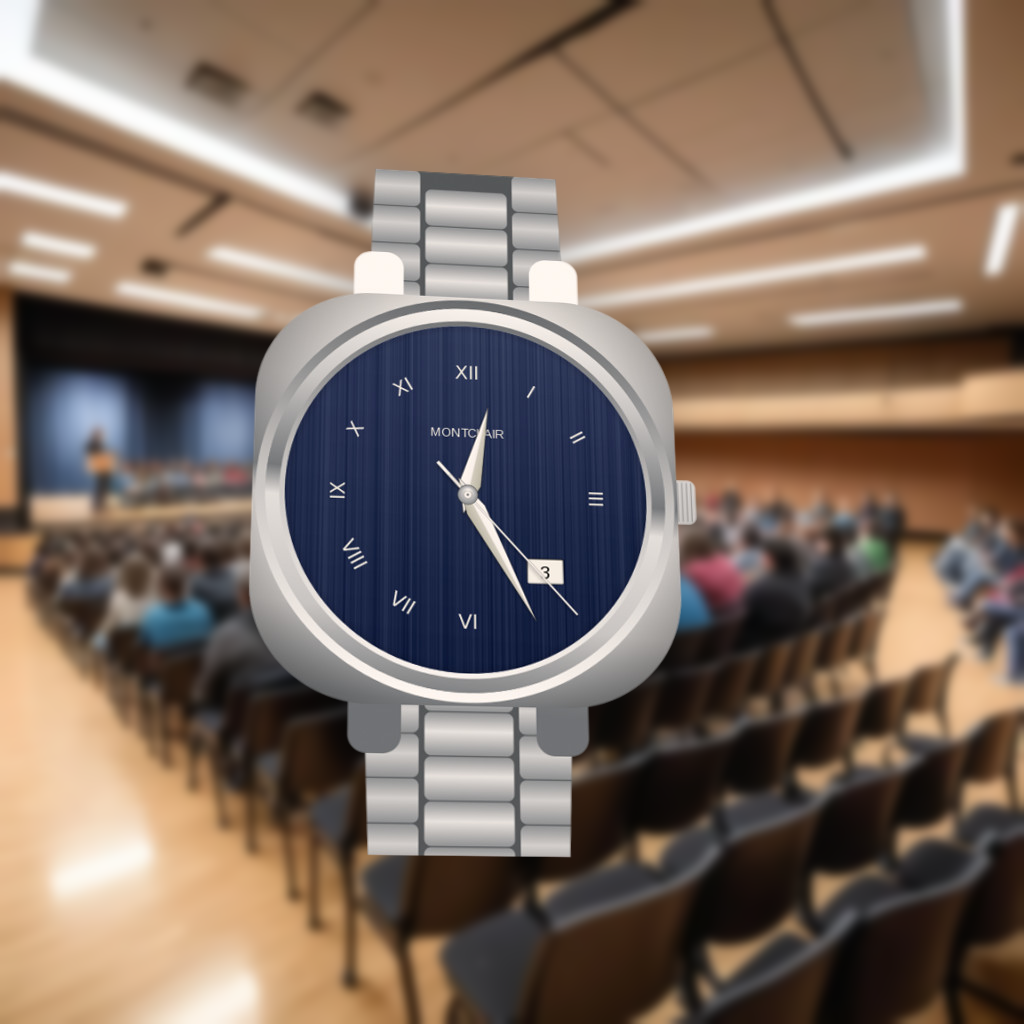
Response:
h=12 m=25 s=23
